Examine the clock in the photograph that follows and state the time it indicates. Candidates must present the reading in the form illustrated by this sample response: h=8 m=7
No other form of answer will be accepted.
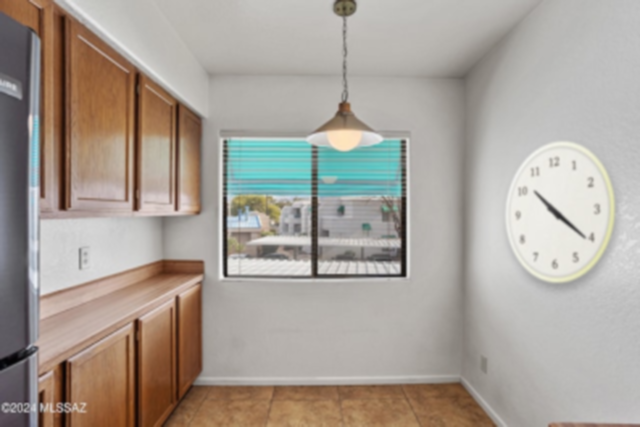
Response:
h=10 m=21
